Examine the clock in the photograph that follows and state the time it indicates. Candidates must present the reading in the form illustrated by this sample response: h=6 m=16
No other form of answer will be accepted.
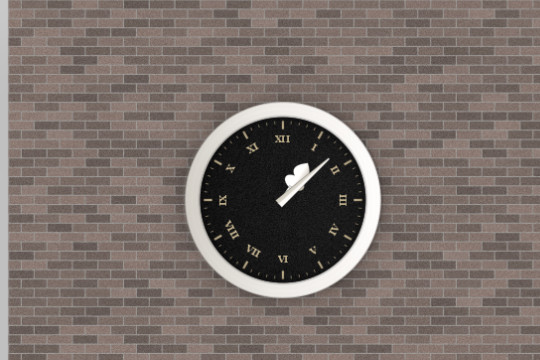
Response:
h=1 m=8
